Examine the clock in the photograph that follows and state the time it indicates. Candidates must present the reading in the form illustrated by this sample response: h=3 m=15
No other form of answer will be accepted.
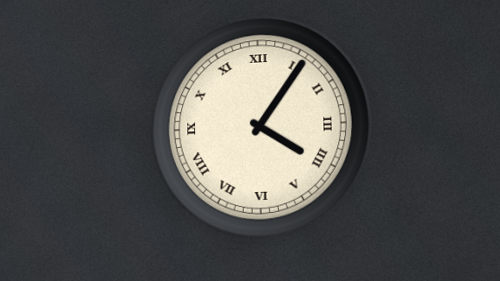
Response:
h=4 m=6
